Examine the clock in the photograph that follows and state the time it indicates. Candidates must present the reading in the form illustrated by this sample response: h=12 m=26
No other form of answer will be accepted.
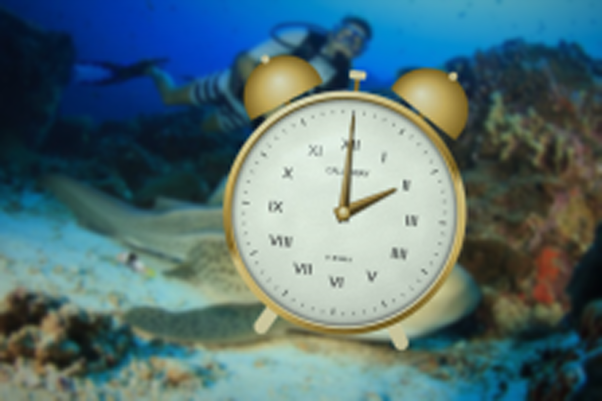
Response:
h=2 m=0
